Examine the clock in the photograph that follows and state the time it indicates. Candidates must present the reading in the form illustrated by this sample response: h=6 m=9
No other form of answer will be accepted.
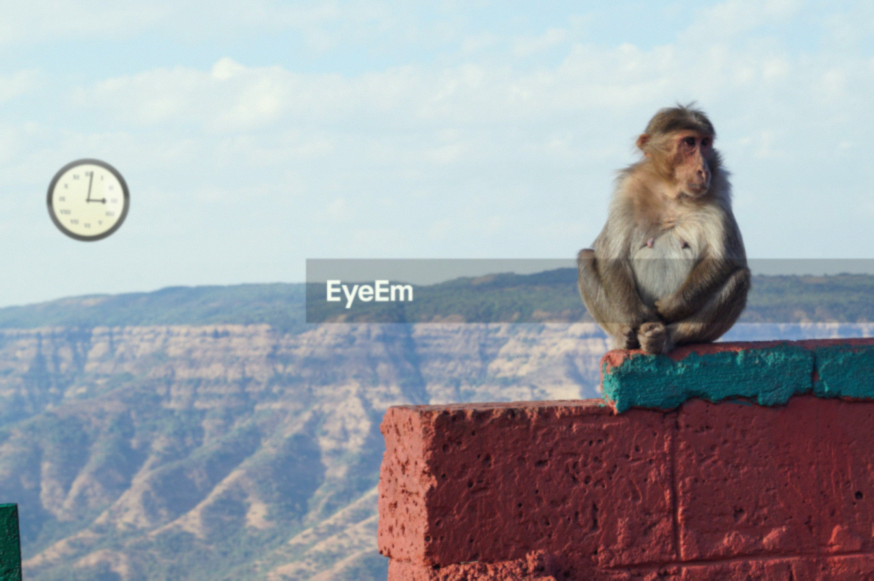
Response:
h=3 m=1
